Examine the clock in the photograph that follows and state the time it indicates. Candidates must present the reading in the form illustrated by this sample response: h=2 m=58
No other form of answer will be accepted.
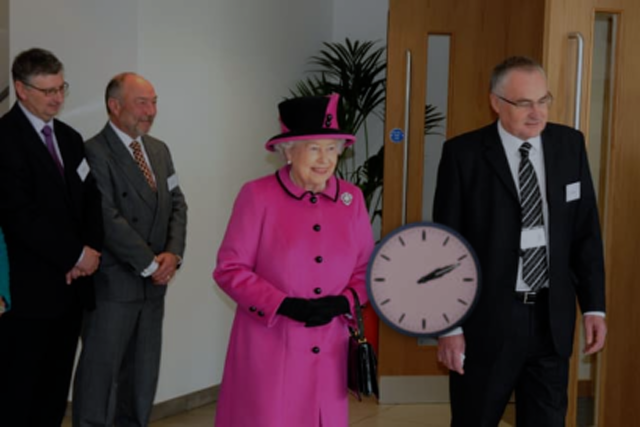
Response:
h=2 m=11
